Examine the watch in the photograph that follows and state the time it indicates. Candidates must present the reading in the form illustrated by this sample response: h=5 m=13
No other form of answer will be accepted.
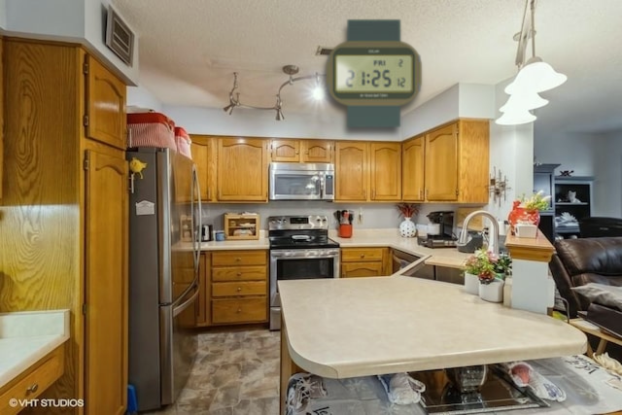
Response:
h=21 m=25
